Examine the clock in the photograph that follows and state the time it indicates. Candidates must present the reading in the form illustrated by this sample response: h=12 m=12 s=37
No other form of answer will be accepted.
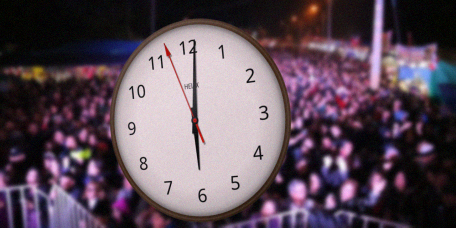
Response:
h=6 m=0 s=57
